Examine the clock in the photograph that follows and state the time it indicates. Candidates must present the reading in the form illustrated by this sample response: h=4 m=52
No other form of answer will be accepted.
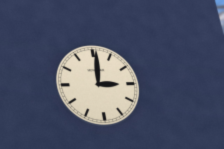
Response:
h=3 m=1
